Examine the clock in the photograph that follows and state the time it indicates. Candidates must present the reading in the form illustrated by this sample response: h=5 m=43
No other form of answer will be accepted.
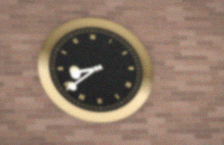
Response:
h=8 m=39
